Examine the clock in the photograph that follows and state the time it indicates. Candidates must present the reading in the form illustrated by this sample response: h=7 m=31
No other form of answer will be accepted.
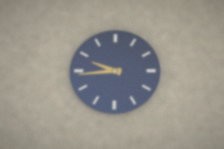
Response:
h=9 m=44
